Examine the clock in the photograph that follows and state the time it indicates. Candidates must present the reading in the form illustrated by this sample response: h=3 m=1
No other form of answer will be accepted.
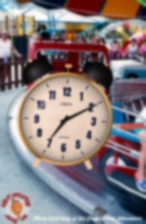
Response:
h=7 m=10
